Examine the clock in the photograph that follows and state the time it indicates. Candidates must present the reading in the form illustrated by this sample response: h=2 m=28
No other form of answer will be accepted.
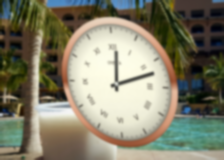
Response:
h=12 m=12
